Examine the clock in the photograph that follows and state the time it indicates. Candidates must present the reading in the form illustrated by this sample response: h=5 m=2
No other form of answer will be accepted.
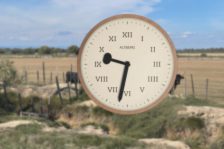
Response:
h=9 m=32
